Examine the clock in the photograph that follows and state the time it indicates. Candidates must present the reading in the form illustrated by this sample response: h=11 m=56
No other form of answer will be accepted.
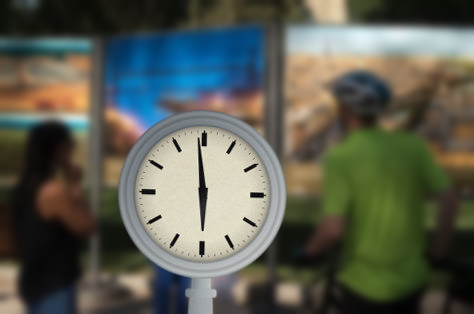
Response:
h=5 m=59
